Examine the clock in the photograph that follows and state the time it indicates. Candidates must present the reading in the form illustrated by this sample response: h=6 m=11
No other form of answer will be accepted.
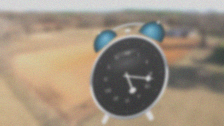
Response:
h=5 m=17
